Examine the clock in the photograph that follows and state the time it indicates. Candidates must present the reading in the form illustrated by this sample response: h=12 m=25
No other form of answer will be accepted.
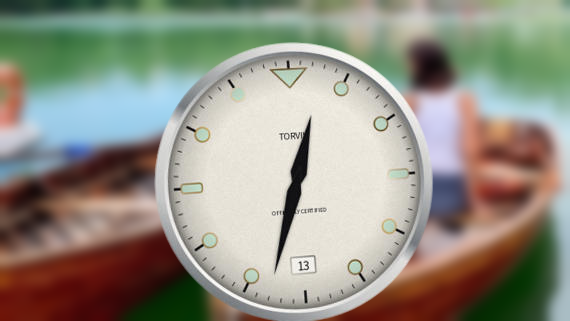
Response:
h=12 m=33
